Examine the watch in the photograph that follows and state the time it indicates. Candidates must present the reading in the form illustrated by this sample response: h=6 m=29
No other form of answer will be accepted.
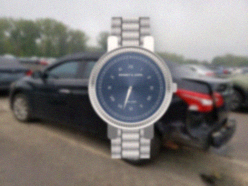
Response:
h=6 m=33
